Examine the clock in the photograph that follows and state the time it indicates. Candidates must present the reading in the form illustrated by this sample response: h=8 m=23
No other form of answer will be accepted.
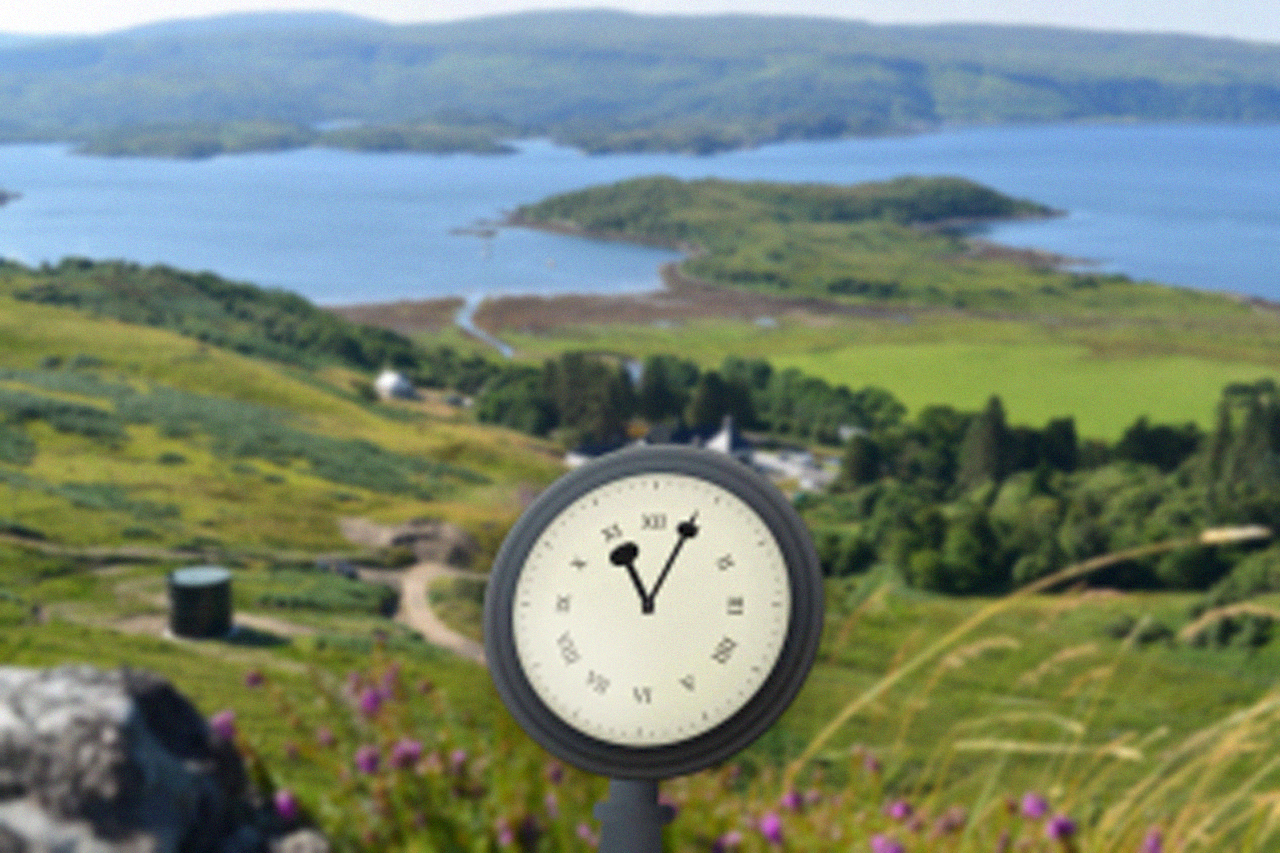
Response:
h=11 m=4
